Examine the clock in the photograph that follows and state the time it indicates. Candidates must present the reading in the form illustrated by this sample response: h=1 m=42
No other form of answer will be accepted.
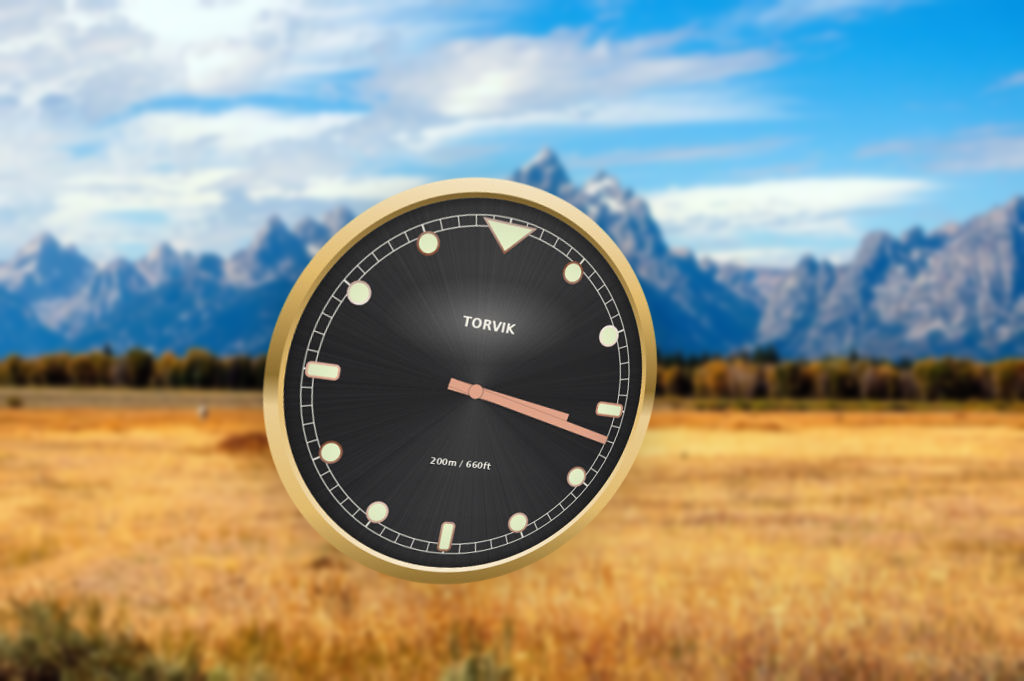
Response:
h=3 m=17
